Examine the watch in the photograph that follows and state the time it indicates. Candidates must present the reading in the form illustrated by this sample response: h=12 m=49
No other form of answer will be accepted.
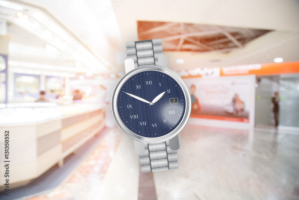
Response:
h=1 m=50
